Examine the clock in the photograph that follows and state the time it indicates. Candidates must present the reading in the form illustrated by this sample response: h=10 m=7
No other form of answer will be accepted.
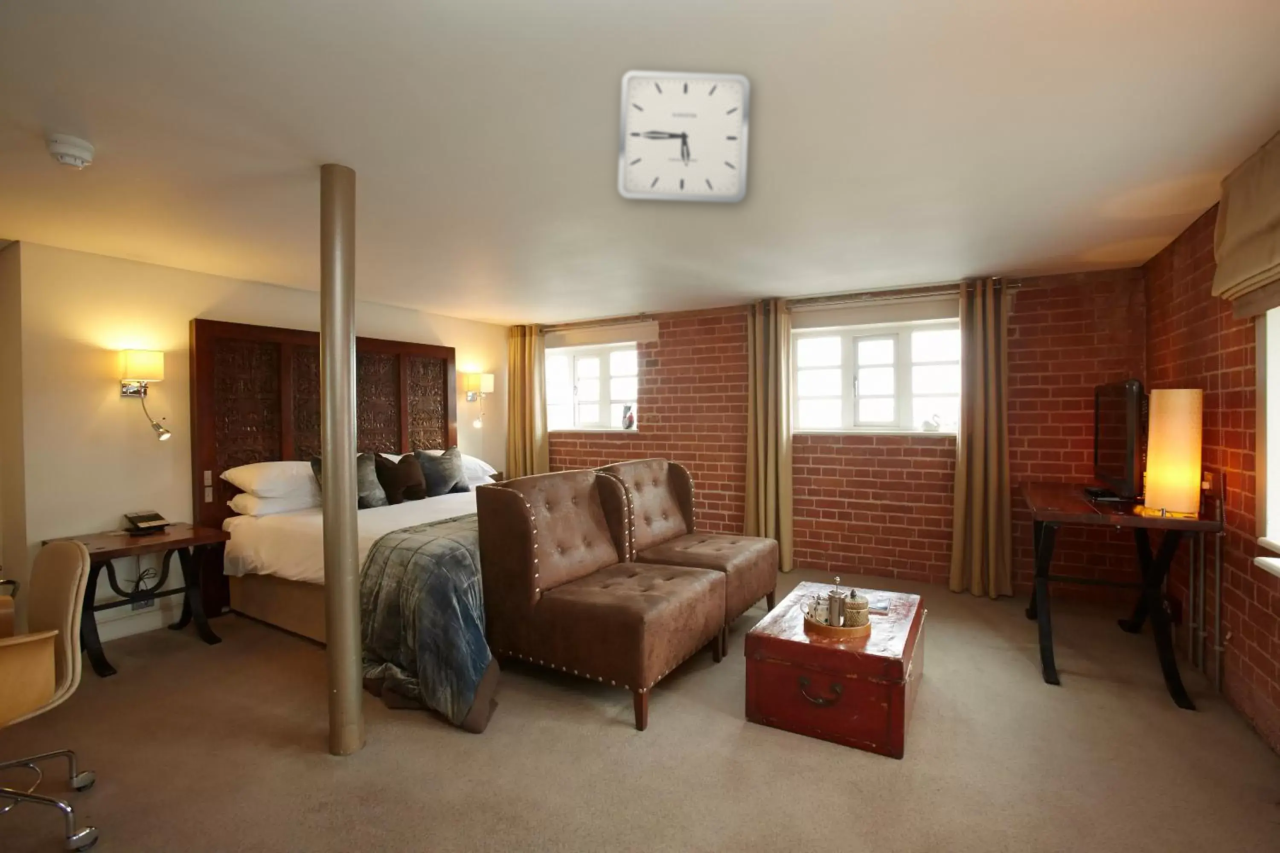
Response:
h=5 m=45
